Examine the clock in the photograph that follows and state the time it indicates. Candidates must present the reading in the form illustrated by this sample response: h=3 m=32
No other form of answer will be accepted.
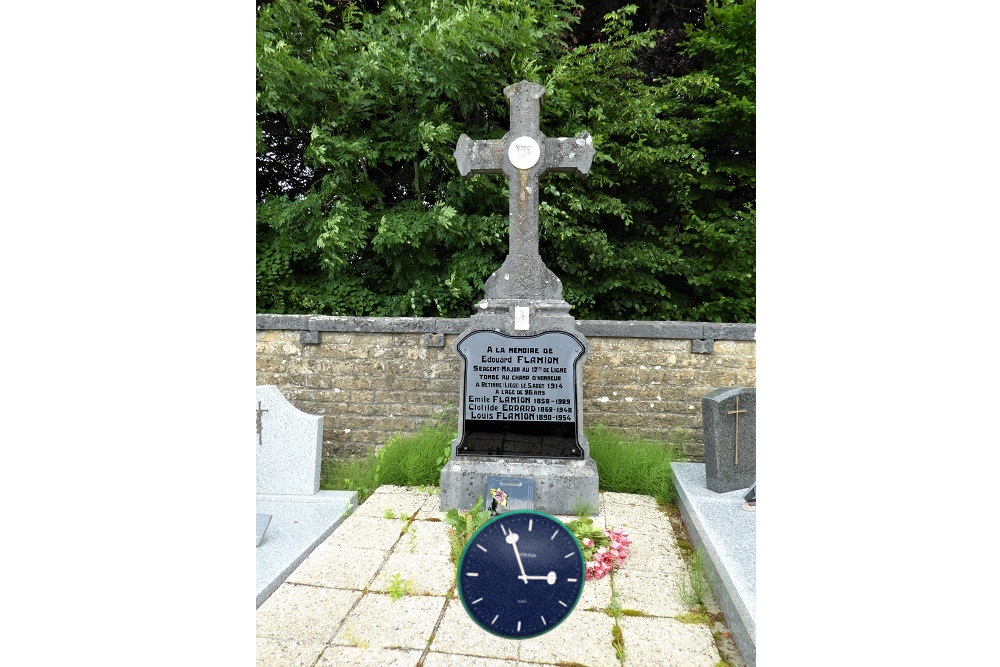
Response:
h=2 m=56
